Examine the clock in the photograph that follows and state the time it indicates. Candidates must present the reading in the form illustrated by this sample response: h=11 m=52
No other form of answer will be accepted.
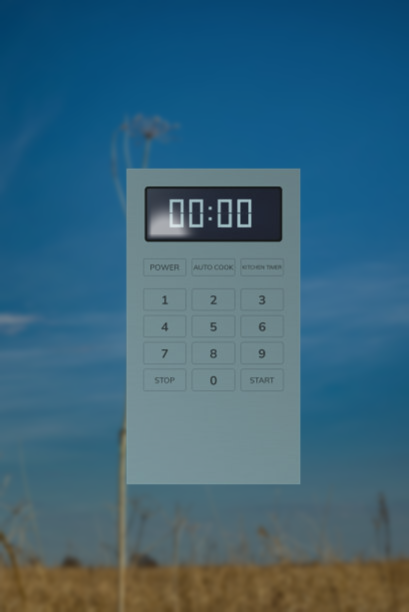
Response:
h=0 m=0
